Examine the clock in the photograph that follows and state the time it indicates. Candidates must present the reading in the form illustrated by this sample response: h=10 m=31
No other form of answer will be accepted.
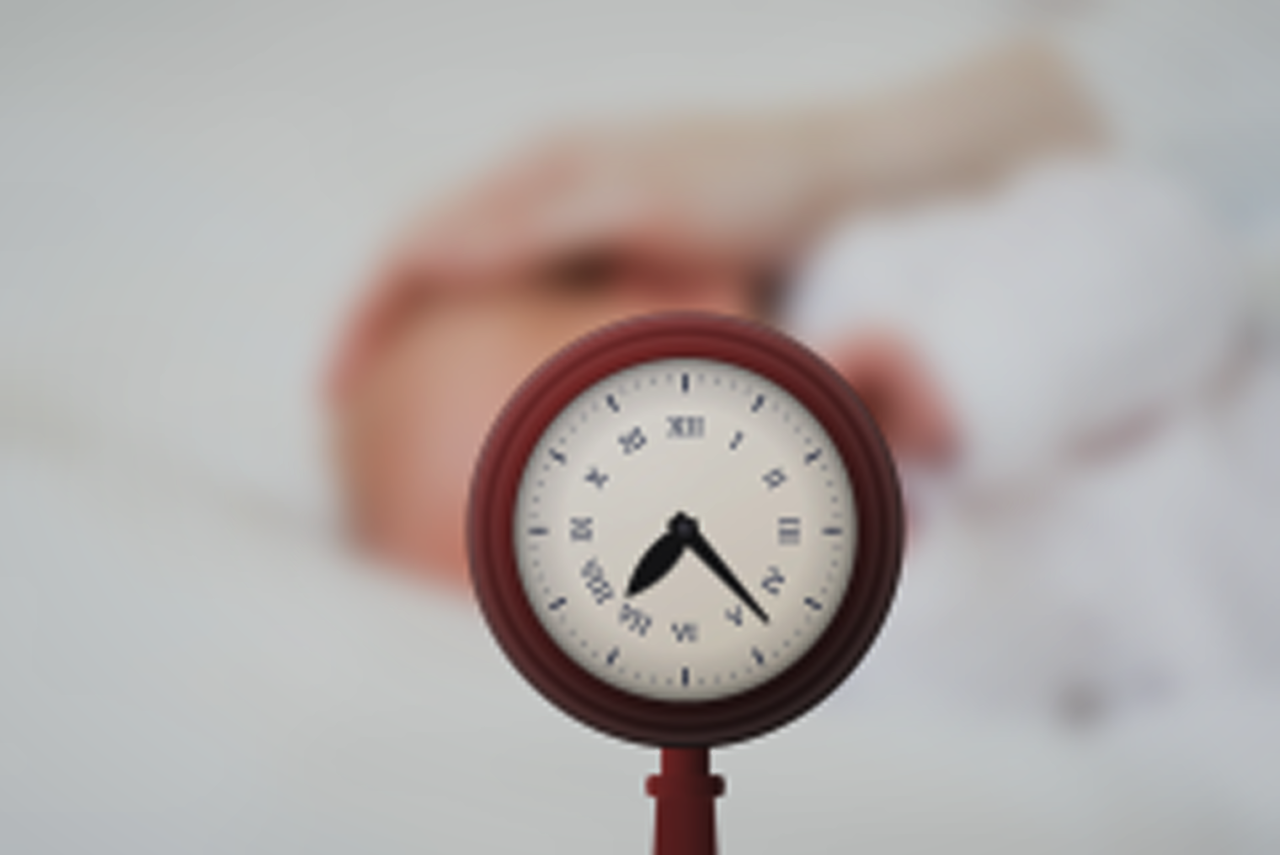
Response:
h=7 m=23
